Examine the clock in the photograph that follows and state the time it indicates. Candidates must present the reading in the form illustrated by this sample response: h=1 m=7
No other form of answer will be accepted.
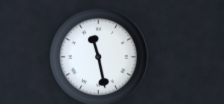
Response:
h=11 m=28
